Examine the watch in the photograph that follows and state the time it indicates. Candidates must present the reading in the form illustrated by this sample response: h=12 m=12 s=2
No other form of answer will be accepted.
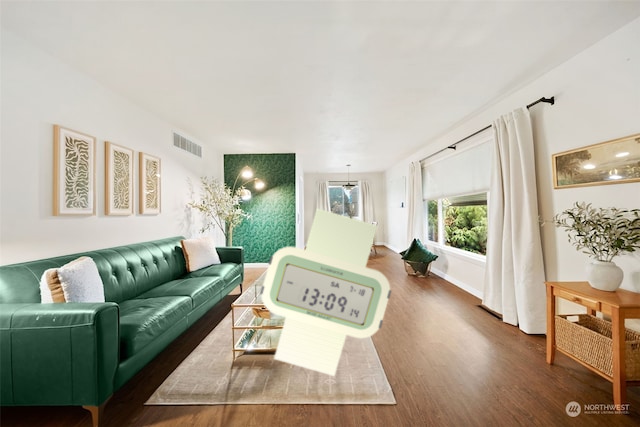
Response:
h=13 m=9 s=14
